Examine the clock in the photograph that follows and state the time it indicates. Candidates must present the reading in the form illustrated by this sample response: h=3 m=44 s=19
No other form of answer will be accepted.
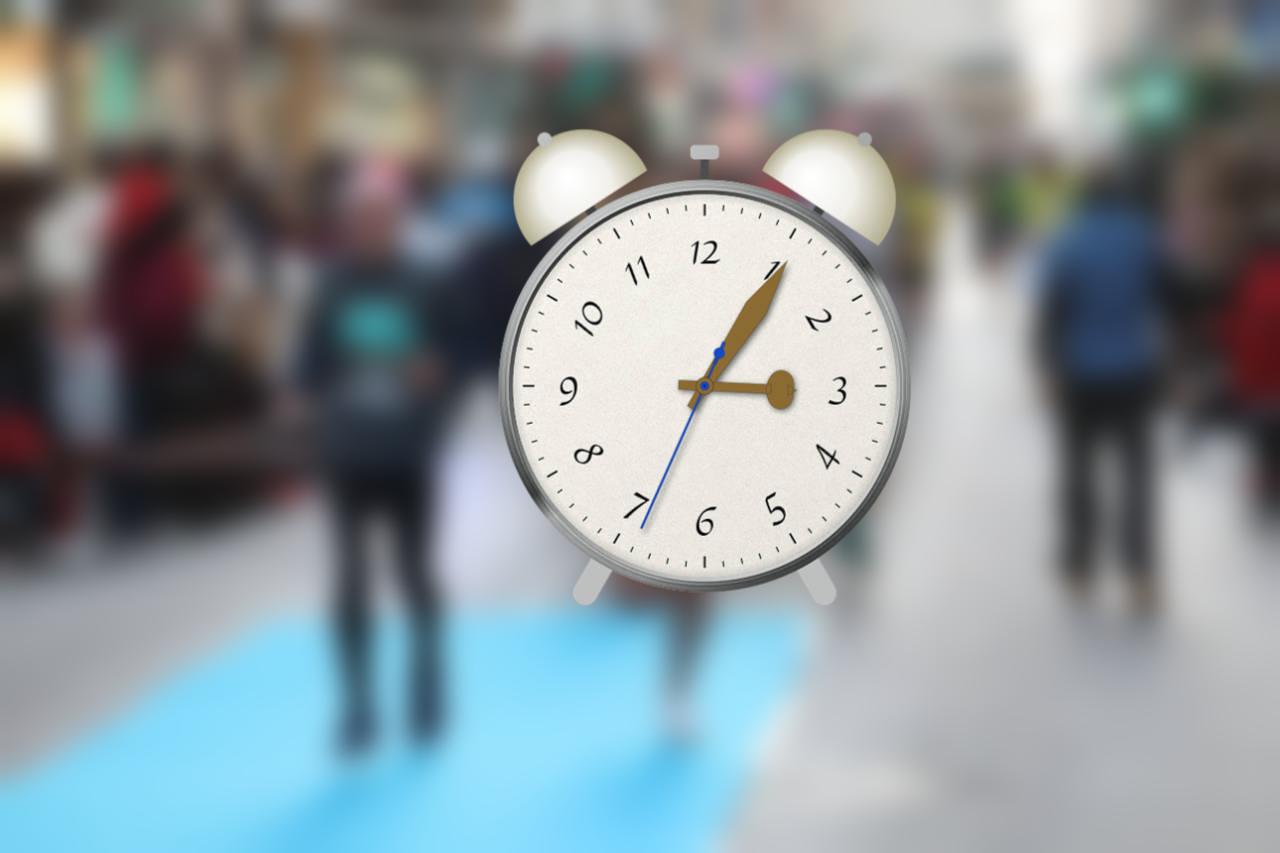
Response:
h=3 m=5 s=34
